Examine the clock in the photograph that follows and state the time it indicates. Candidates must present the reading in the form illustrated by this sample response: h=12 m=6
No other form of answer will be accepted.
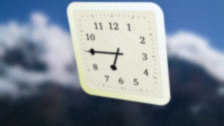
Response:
h=6 m=45
